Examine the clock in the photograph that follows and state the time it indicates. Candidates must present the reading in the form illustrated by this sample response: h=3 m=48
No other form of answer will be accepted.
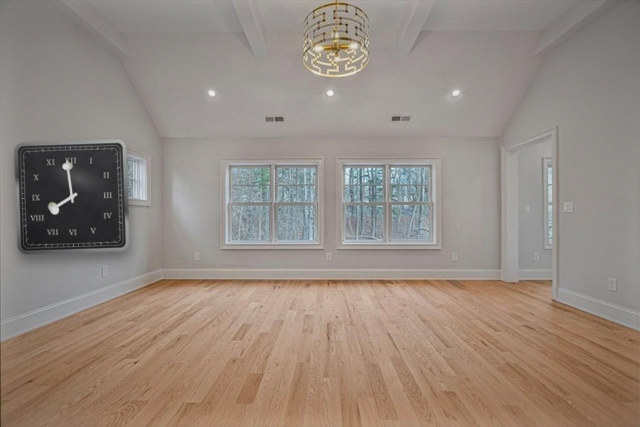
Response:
h=7 m=59
